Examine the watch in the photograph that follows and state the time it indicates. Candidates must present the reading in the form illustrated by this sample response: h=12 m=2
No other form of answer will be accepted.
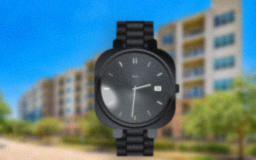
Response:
h=2 m=31
